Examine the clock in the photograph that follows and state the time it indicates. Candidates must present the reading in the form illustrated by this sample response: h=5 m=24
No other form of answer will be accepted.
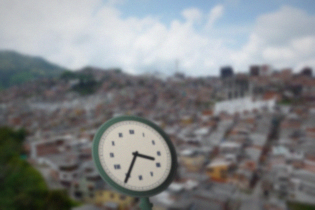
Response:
h=3 m=35
